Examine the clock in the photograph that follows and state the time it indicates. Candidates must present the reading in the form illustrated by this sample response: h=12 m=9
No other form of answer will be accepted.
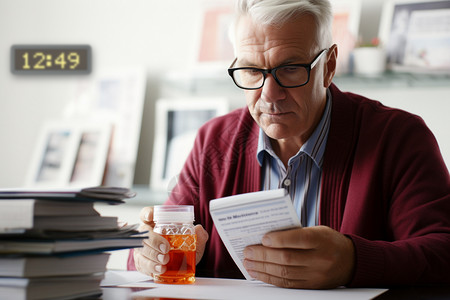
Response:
h=12 m=49
